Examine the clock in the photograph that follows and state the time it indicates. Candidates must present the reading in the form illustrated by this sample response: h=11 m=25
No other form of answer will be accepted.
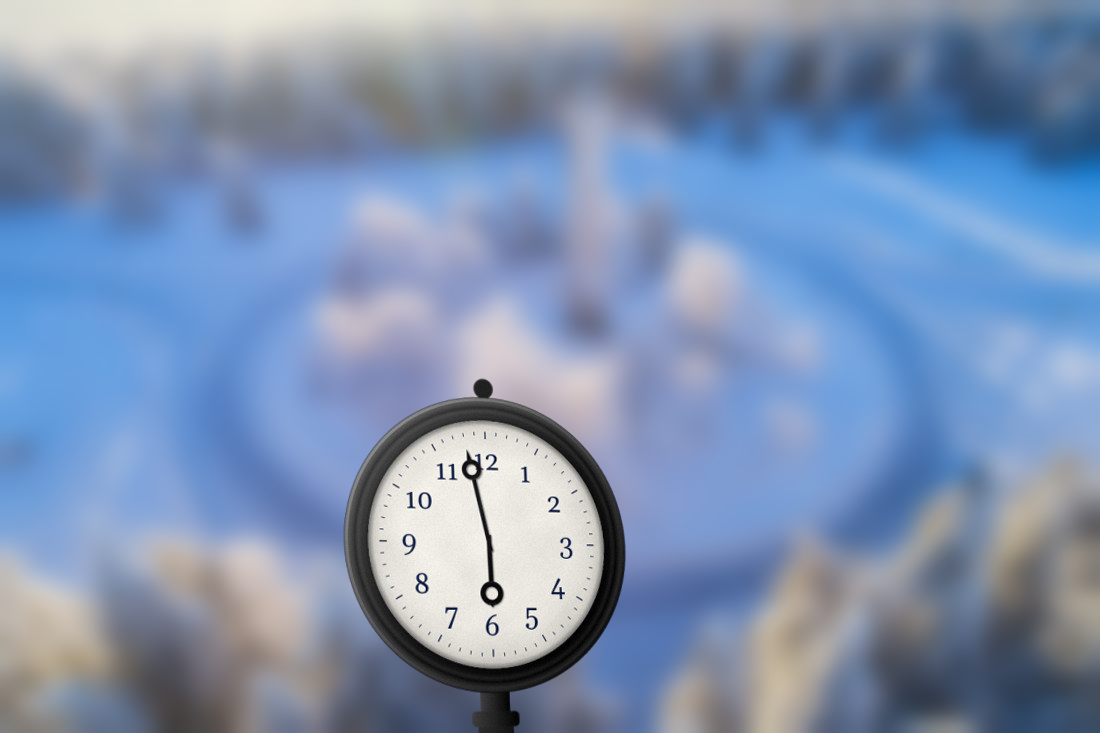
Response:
h=5 m=58
